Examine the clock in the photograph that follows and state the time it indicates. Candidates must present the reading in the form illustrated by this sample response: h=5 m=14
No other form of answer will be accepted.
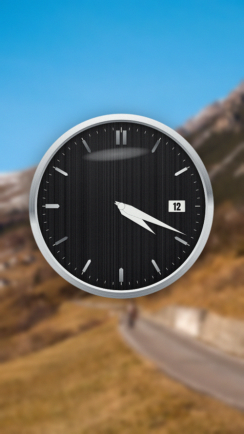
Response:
h=4 m=19
